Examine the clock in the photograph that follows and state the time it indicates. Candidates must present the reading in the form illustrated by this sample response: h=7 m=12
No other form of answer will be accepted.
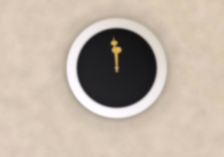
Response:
h=11 m=59
